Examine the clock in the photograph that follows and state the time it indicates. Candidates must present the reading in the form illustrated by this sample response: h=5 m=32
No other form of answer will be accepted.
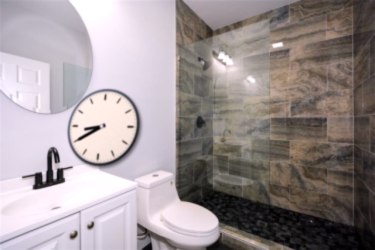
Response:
h=8 m=40
